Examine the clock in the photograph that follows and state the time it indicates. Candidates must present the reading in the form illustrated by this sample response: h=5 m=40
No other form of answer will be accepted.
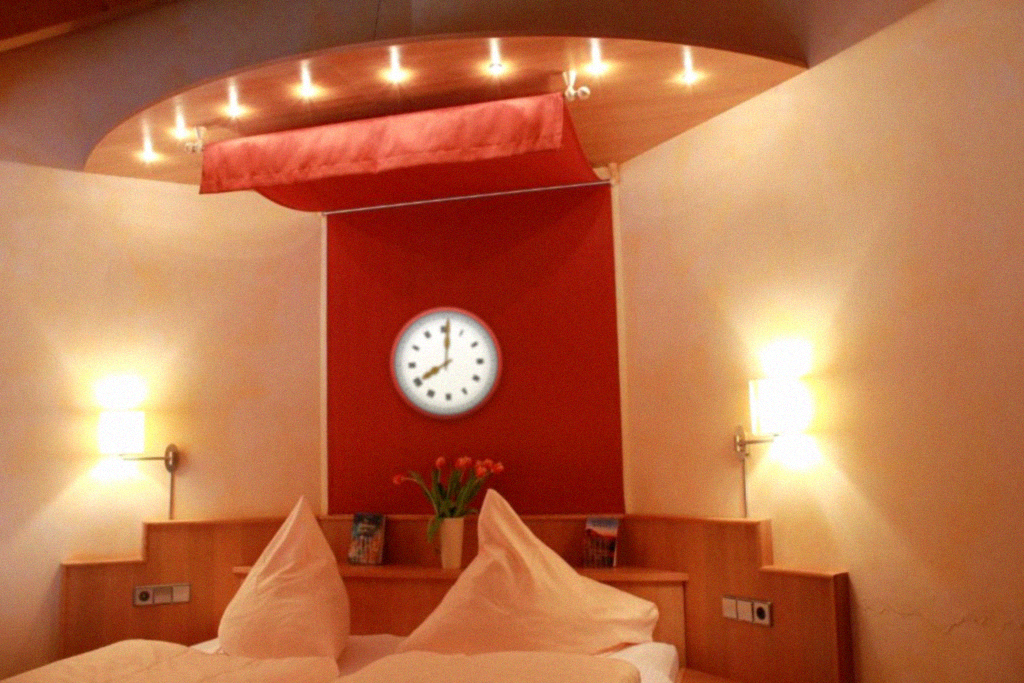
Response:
h=8 m=1
